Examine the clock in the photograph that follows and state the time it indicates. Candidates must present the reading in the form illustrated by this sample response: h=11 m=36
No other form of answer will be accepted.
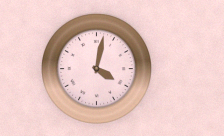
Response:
h=4 m=2
